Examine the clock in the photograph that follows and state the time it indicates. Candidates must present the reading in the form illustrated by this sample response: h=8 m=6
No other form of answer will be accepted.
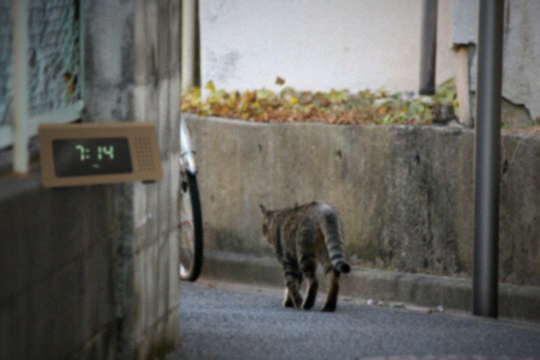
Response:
h=7 m=14
